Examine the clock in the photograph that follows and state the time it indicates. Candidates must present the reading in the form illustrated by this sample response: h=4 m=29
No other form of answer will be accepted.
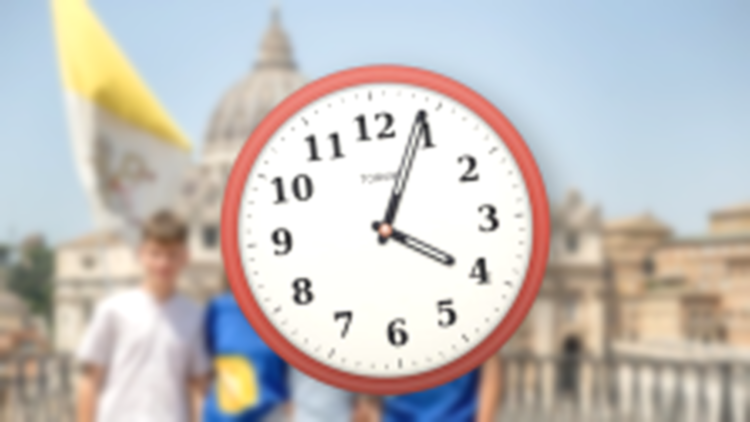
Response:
h=4 m=4
